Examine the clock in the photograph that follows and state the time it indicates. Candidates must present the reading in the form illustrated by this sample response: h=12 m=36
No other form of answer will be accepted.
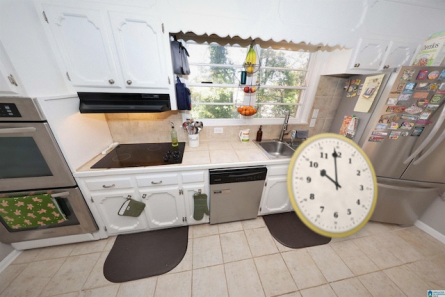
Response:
h=9 m=59
